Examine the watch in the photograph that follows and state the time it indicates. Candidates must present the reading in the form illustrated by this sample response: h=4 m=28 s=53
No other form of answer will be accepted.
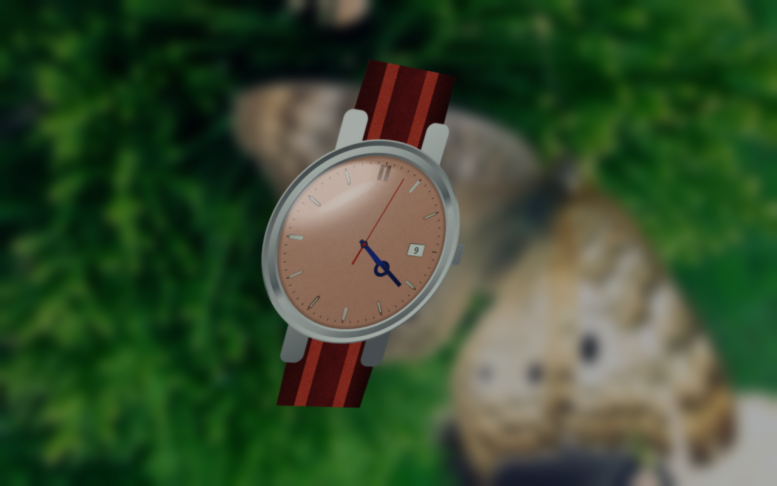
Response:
h=4 m=21 s=3
